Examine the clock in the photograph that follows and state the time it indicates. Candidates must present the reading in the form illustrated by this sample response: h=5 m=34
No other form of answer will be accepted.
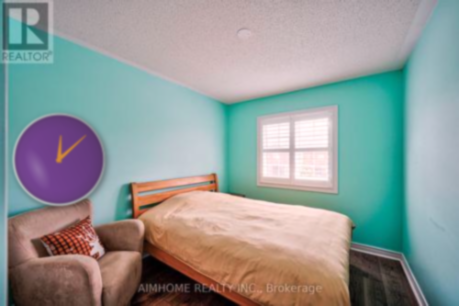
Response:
h=12 m=8
